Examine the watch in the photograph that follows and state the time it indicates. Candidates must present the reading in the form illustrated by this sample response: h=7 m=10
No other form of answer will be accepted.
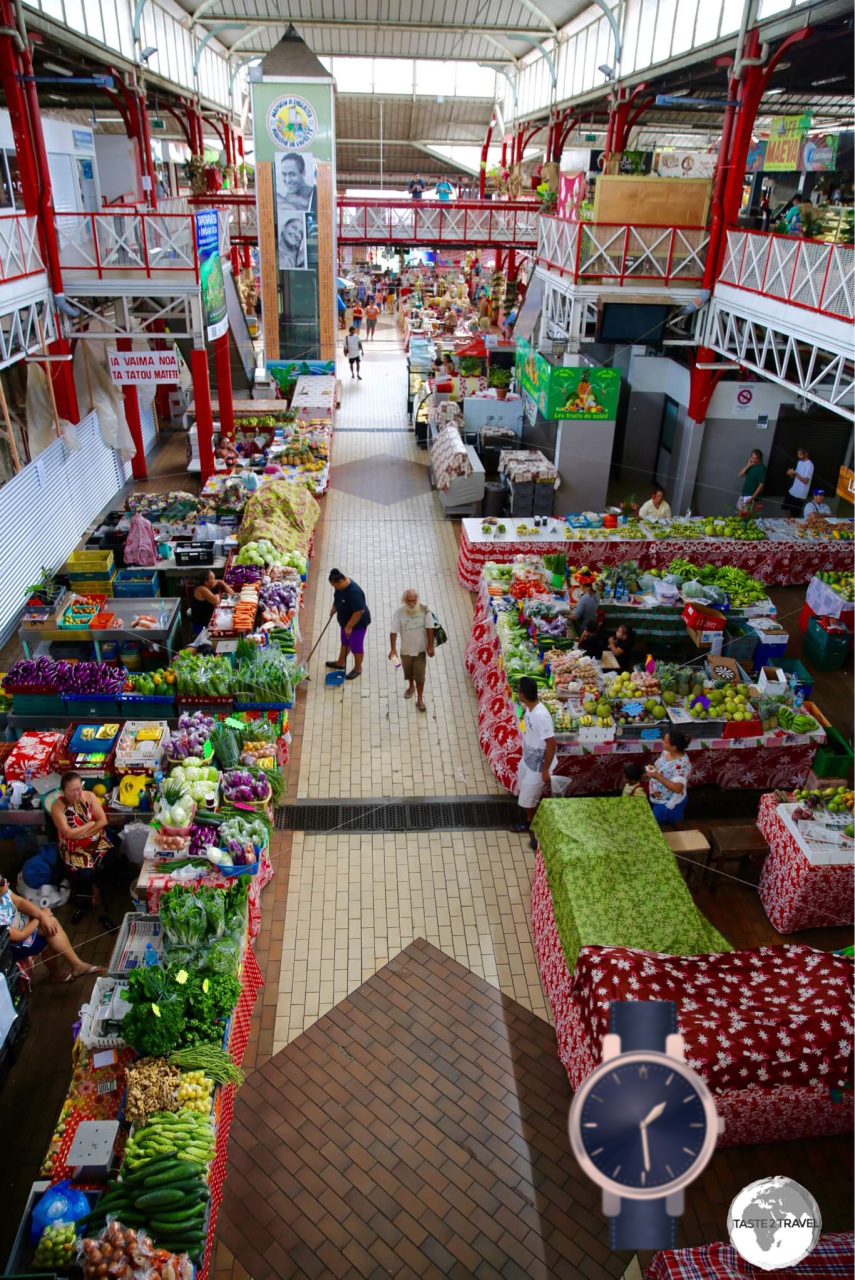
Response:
h=1 m=29
